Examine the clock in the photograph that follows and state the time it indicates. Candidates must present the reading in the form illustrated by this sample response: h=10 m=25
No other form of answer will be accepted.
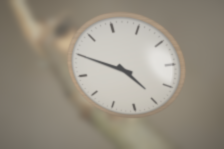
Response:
h=4 m=50
